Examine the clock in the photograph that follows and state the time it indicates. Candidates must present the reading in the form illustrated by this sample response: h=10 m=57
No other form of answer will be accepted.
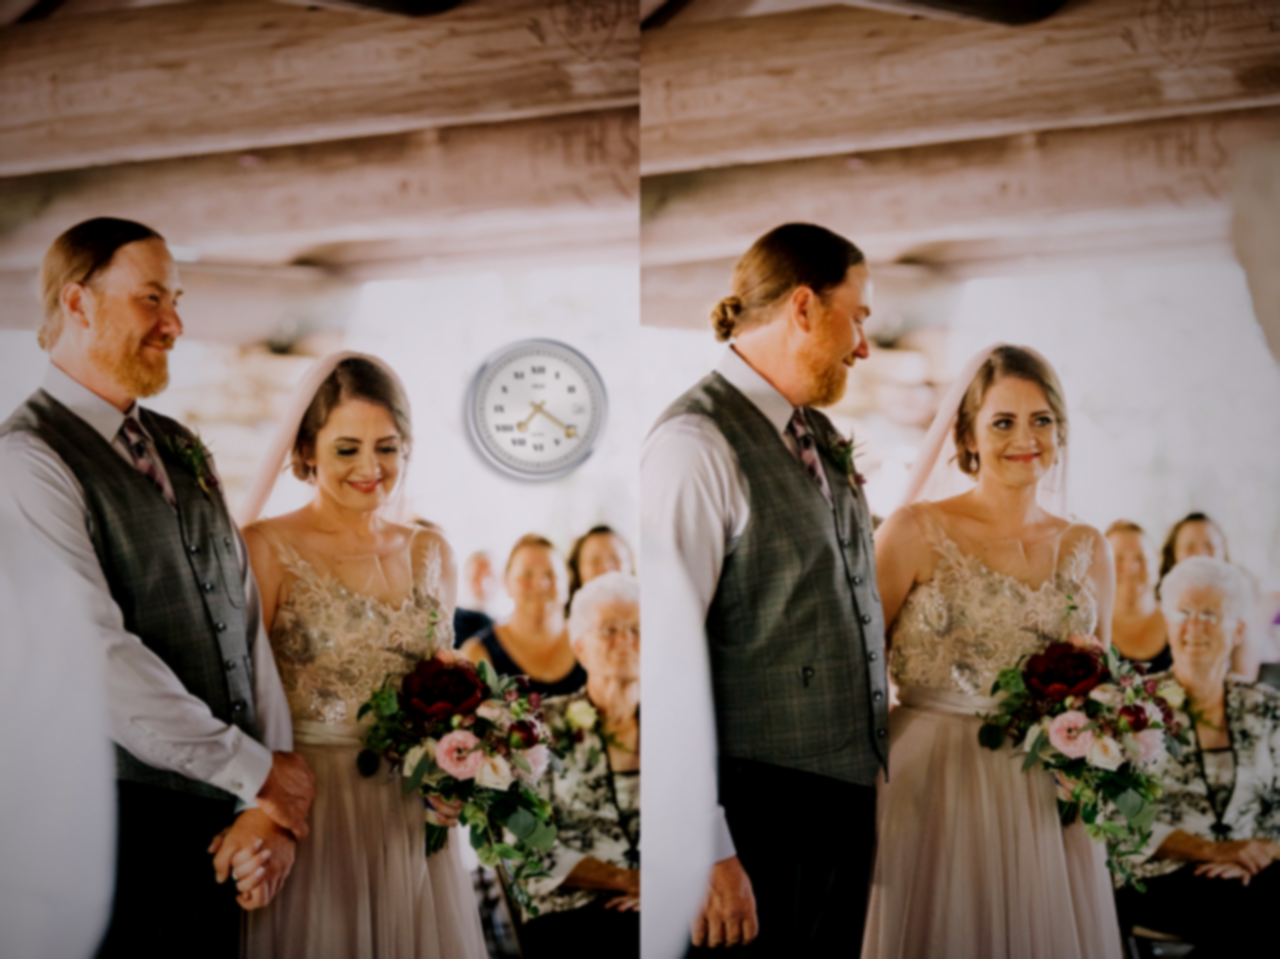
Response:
h=7 m=21
